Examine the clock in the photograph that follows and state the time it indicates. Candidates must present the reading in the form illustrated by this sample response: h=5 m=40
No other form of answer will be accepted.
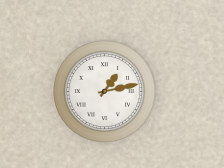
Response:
h=1 m=13
